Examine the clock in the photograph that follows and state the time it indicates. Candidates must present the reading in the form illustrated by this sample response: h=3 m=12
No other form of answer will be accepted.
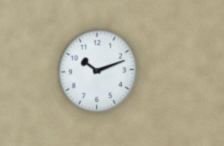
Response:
h=10 m=12
